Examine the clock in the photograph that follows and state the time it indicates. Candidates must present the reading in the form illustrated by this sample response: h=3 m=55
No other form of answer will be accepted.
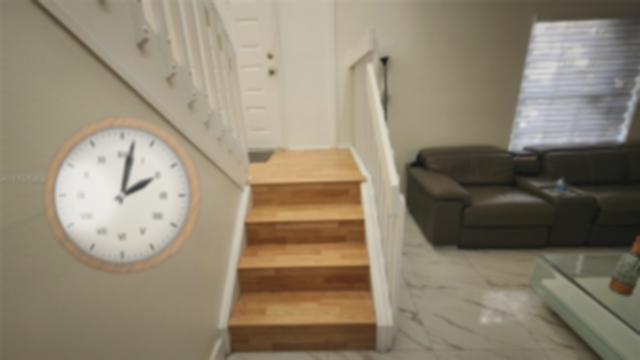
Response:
h=2 m=2
